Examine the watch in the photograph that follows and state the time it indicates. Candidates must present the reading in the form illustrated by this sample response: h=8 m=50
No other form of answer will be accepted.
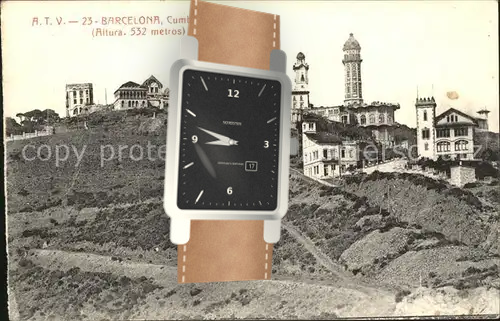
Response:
h=8 m=48
